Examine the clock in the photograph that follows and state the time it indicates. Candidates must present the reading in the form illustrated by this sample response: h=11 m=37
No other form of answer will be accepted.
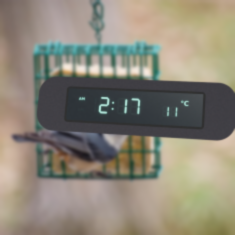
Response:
h=2 m=17
